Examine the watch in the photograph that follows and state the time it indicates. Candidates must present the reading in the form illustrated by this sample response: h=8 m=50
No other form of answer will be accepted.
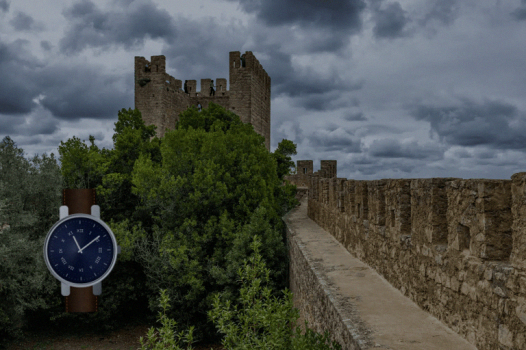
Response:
h=11 m=9
